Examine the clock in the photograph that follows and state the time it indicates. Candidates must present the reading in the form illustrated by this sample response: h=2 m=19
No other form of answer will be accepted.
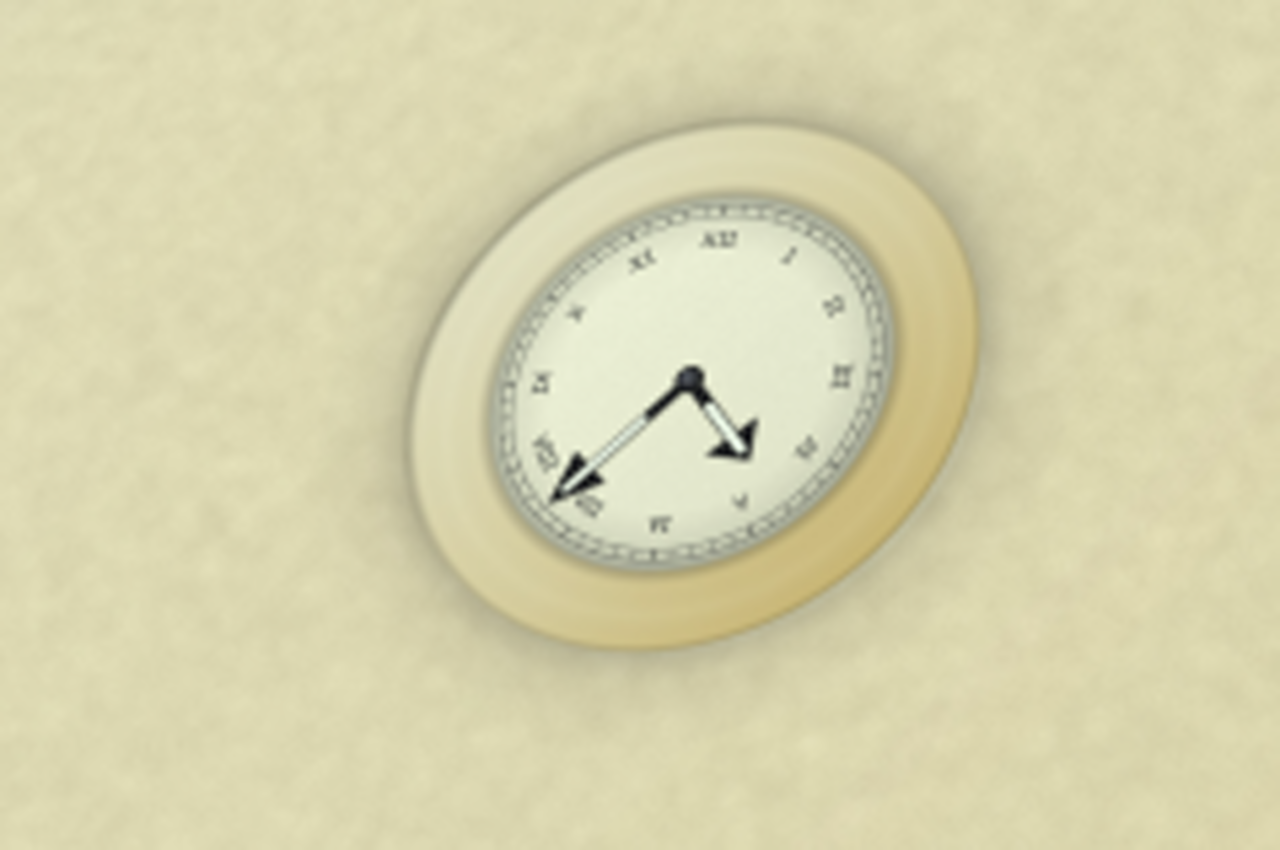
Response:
h=4 m=37
